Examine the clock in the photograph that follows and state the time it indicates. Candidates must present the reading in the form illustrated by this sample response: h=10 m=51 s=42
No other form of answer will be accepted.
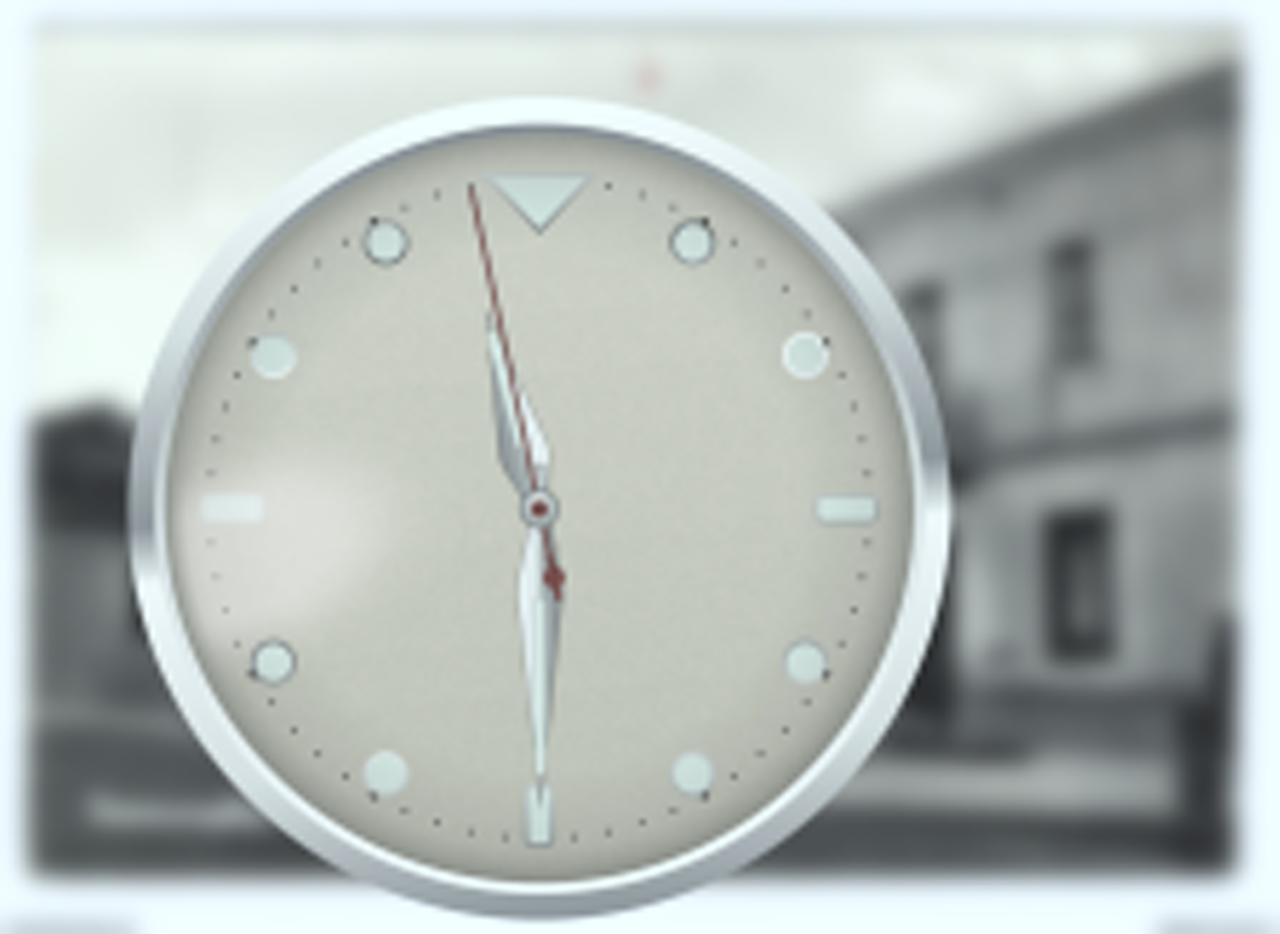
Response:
h=11 m=29 s=58
